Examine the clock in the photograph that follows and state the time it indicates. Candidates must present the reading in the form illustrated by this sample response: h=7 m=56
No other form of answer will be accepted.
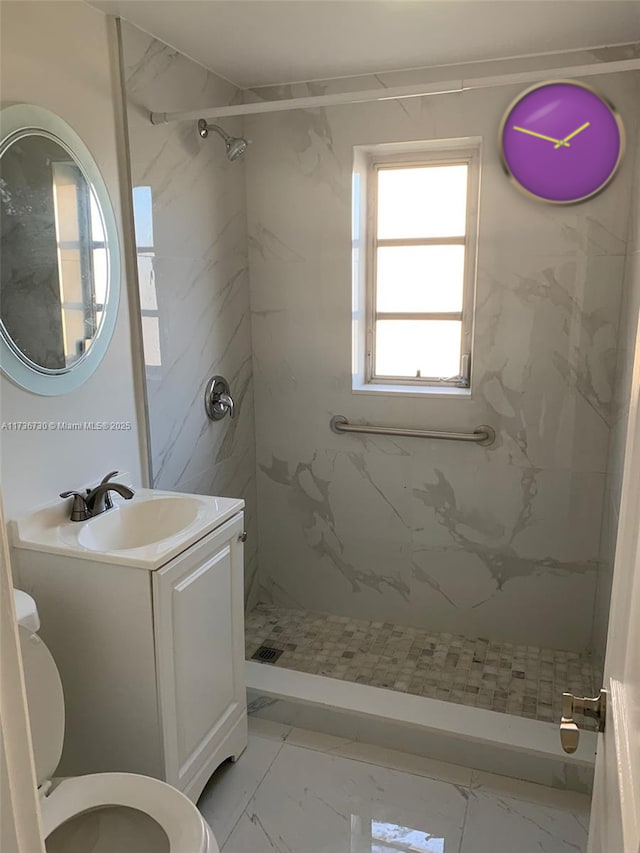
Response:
h=1 m=48
